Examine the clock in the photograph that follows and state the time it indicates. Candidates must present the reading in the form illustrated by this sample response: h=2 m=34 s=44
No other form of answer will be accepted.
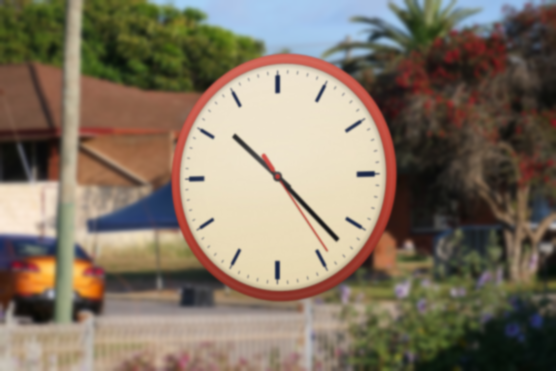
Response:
h=10 m=22 s=24
